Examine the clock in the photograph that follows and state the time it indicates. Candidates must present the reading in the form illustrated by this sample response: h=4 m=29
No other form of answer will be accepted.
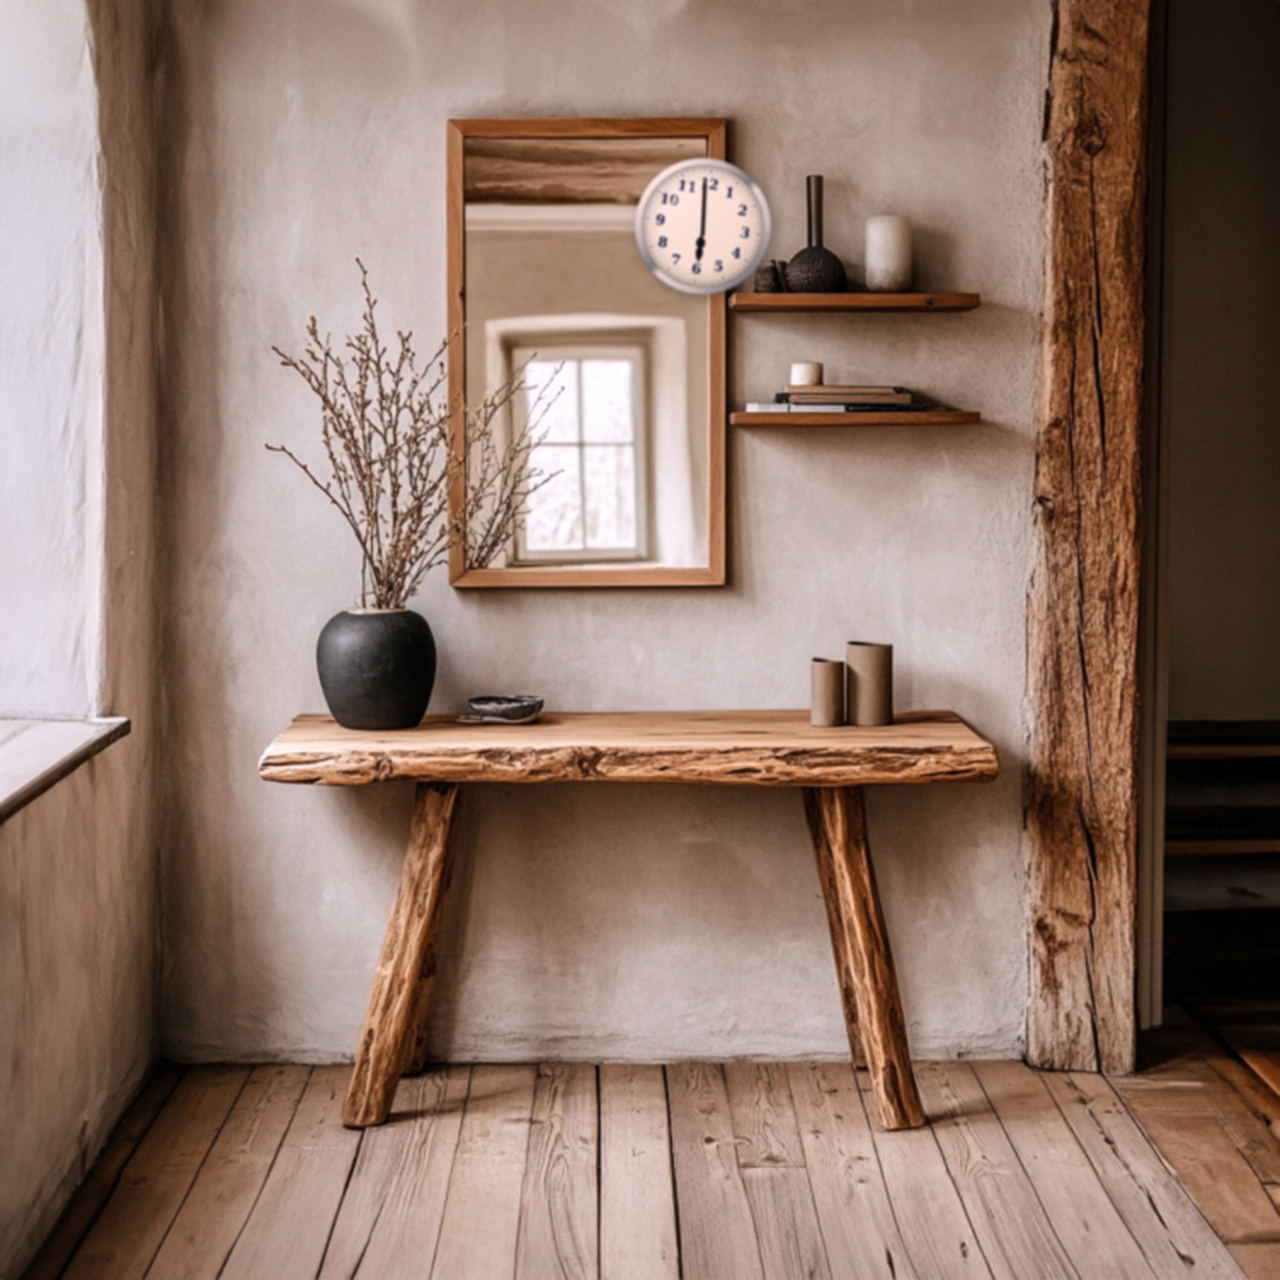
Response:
h=5 m=59
